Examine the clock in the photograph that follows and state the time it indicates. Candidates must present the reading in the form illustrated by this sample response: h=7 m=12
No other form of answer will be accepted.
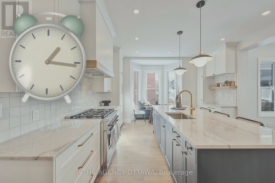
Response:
h=1 m=16
